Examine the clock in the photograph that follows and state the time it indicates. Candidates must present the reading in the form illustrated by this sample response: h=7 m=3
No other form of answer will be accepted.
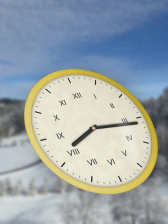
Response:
h=8 m=16
